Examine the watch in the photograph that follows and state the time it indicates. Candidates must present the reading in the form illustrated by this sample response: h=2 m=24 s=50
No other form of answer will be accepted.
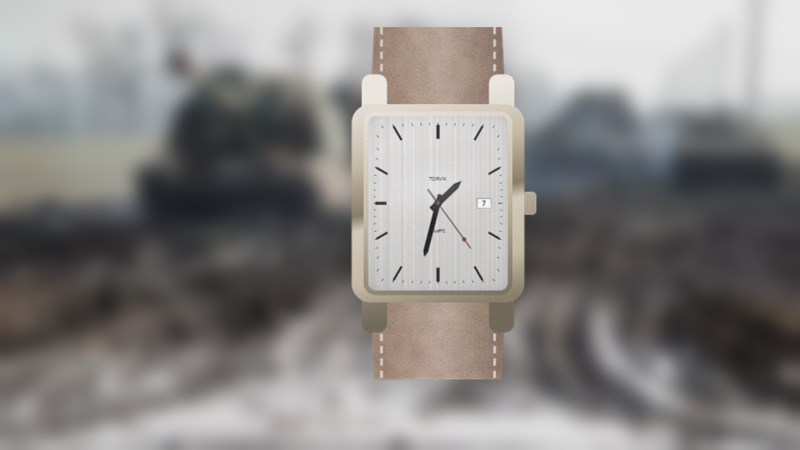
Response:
h=1 m=32 s=24
